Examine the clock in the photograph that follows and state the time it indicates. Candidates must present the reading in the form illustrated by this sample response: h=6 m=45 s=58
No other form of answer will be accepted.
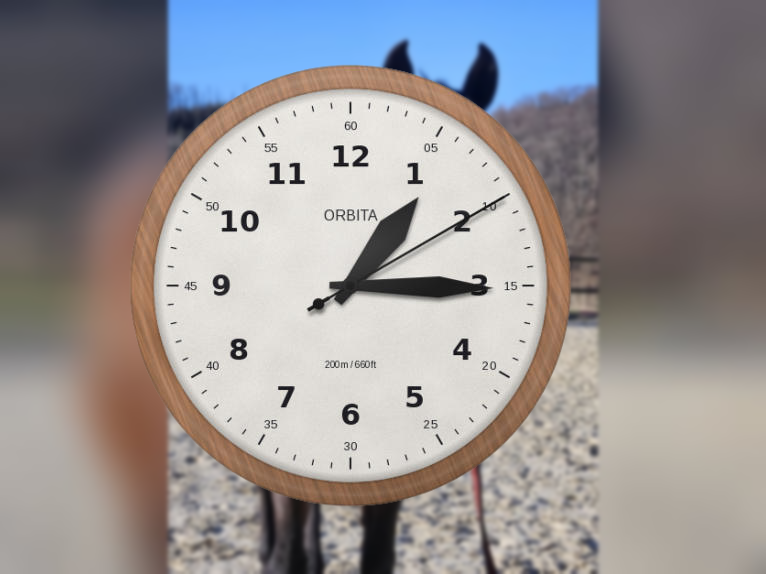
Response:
h=1 m=15 s=10
